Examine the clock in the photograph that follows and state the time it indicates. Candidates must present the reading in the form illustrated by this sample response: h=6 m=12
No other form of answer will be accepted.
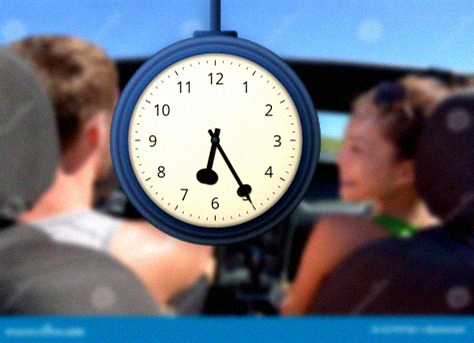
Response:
h=6 m=25
